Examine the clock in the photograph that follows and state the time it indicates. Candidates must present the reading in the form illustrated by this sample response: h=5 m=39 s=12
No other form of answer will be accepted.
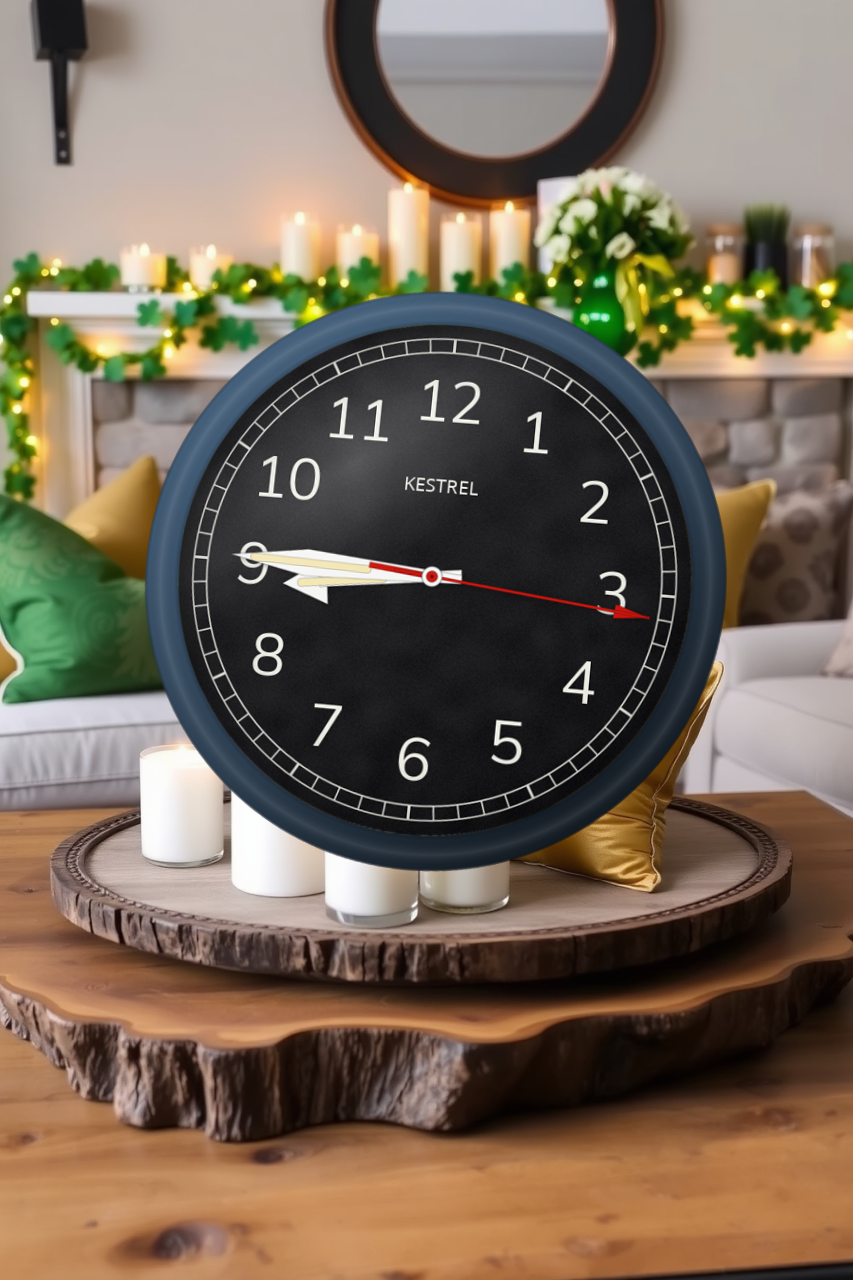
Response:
h=8 m=45 s=16
